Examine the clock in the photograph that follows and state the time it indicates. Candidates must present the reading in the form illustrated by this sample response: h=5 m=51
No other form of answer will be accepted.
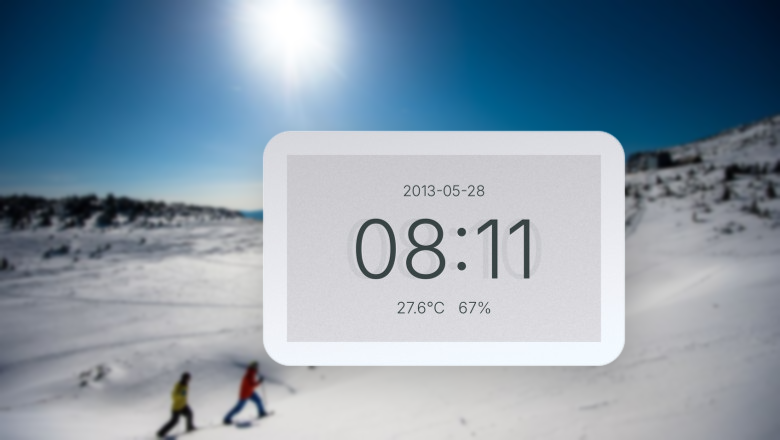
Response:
h=8 m=11
